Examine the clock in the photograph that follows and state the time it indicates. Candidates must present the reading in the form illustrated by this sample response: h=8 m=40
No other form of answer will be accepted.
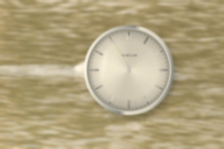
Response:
h=10 m=55
